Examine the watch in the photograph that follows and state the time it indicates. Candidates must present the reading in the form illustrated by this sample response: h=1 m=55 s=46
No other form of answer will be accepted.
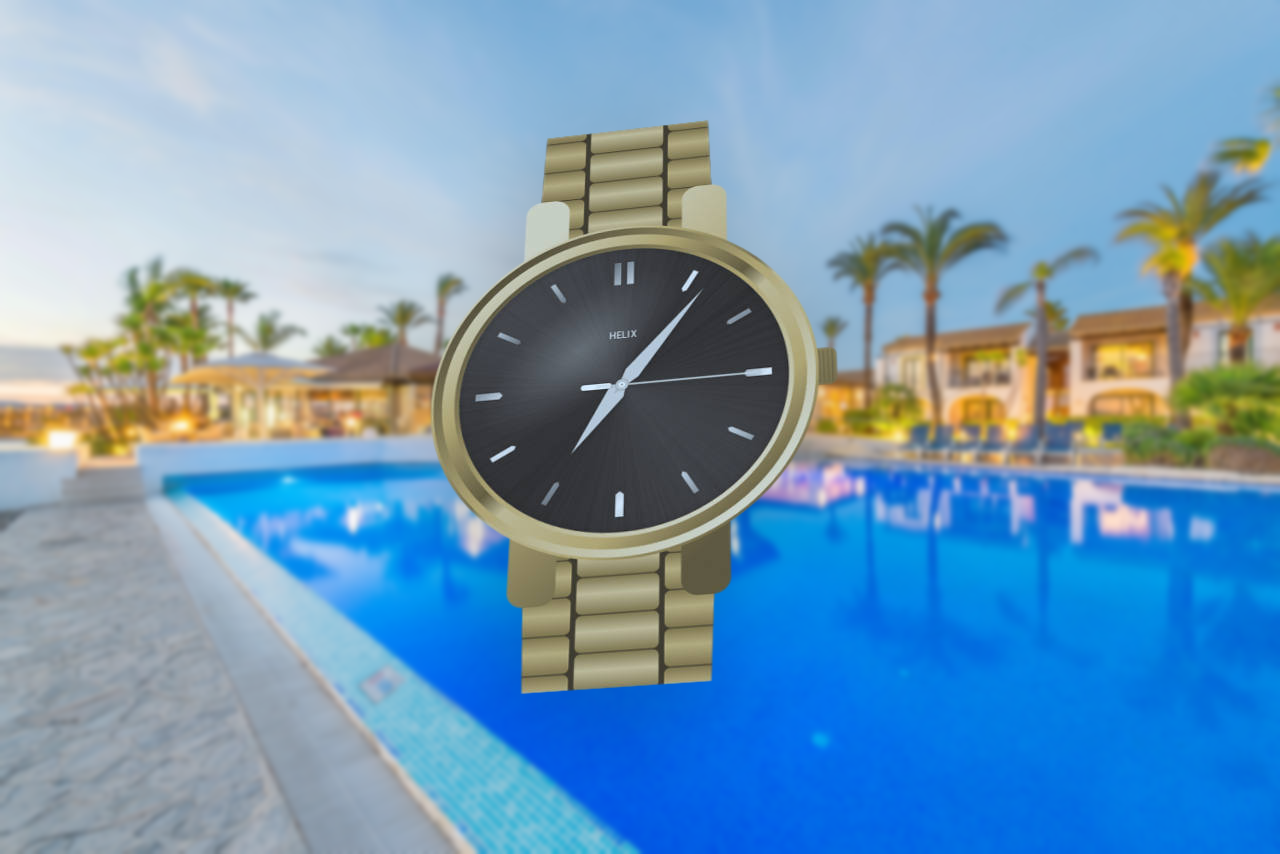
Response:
h=7 m=6 s=15
